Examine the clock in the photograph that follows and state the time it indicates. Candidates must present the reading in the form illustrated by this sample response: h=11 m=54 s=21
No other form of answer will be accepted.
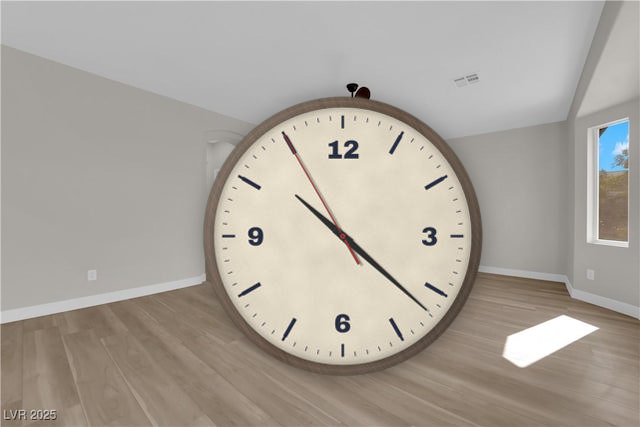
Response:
h=10 m=21 s=55
